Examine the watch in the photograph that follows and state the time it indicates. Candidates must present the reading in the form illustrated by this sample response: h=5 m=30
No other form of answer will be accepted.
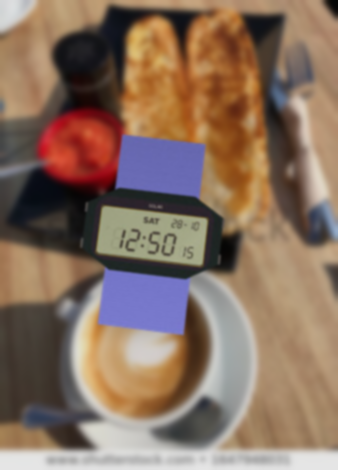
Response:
h=12 m=50
